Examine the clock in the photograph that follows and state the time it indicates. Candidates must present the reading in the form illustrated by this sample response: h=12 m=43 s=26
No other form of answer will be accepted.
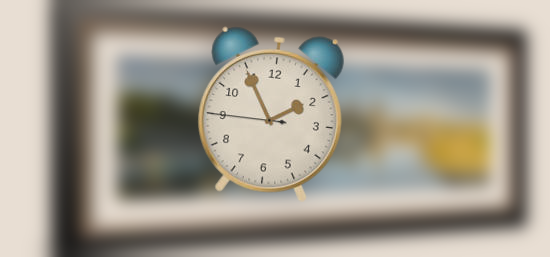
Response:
h=1 m=54 s=45
